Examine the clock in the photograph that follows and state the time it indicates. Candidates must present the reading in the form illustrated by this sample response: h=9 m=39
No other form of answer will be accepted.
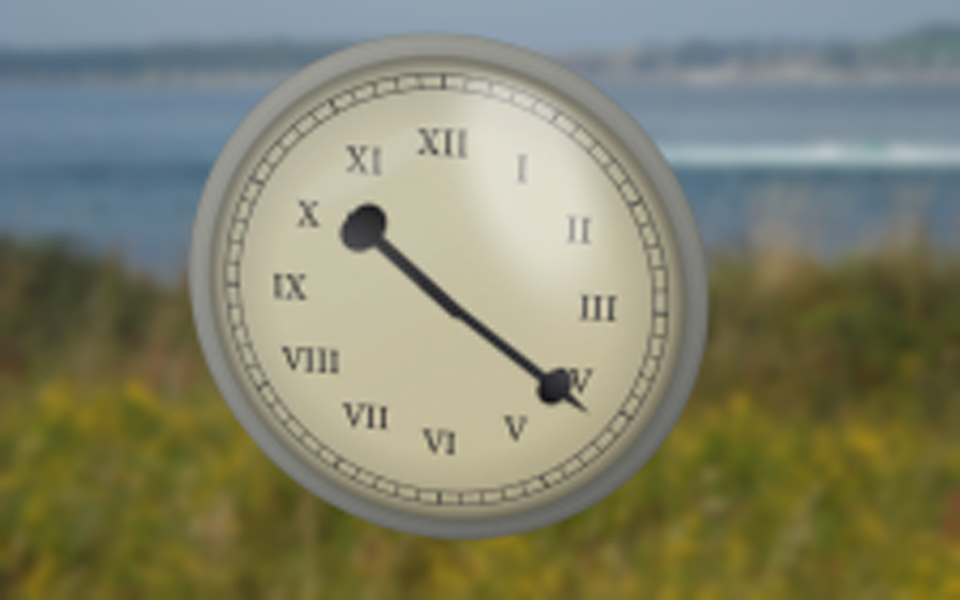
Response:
h=10 m=21
